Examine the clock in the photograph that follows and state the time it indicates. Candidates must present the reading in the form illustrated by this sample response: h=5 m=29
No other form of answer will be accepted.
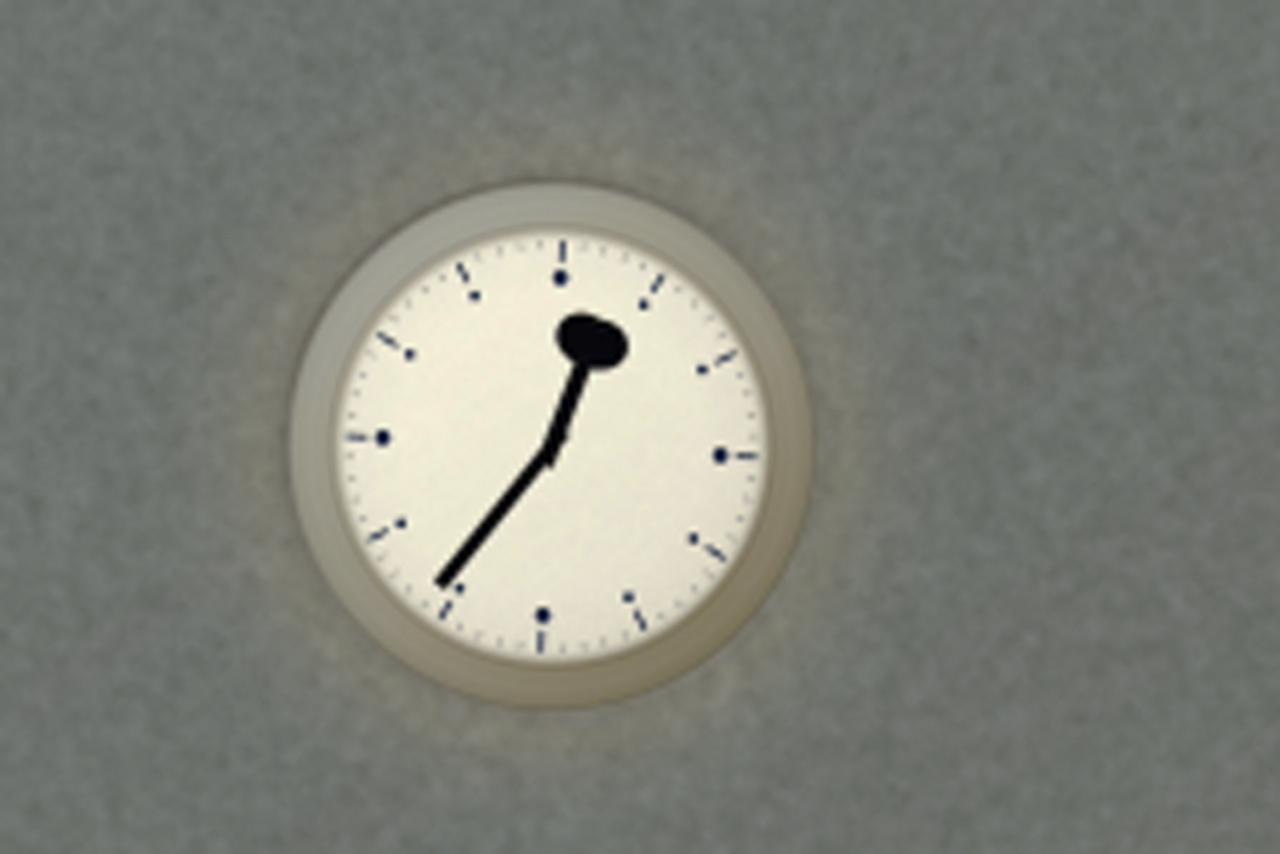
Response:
h=12 m=36
